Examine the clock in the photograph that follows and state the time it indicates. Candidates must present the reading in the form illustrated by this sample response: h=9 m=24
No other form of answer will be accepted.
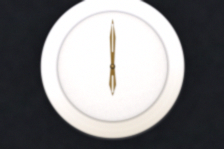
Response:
h=6 m=0
